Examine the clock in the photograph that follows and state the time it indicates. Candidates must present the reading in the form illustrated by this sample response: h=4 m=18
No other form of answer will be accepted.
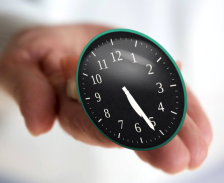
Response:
h=5 m=26
